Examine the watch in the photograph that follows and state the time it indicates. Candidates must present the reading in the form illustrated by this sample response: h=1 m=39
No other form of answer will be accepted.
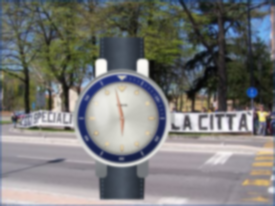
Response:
h=5 m=58
